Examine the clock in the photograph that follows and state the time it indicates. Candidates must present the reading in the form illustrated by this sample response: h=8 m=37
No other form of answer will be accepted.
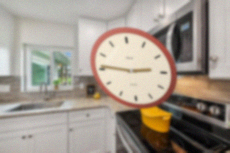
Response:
h=2 m=46
